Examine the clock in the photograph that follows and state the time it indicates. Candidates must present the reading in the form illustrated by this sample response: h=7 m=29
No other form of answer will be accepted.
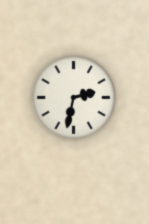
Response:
h=2 m=32
